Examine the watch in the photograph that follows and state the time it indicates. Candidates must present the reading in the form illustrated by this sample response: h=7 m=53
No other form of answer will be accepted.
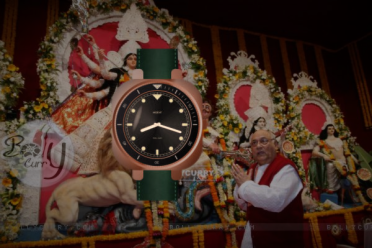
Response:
h=8 m=18
